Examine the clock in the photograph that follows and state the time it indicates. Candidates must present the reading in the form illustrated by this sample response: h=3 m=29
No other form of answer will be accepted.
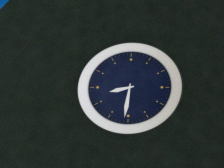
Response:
h=8 m=31
